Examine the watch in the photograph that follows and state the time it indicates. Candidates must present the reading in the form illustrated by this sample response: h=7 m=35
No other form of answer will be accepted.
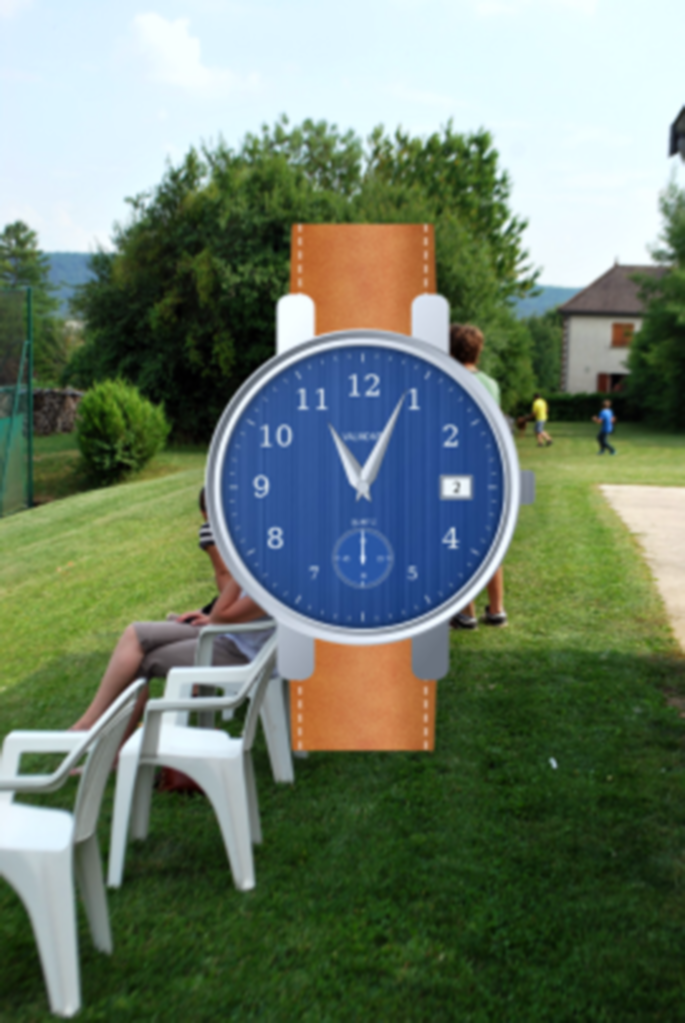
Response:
h=11 m=4
